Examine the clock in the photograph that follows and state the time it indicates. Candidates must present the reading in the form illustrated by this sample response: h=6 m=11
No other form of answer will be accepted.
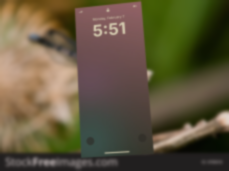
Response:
h=5 m=51
